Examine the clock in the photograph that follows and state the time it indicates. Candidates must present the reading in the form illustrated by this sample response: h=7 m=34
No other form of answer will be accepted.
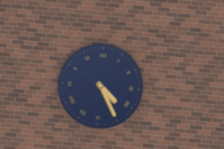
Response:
h=4 m=25
